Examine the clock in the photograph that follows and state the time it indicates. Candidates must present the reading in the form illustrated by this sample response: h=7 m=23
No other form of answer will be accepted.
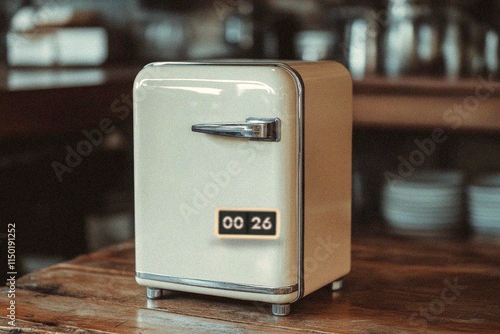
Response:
h=0 m=26
